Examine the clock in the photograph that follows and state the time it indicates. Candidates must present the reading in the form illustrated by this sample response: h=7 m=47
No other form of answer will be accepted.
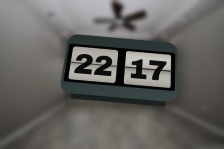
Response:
h=22 m=17
